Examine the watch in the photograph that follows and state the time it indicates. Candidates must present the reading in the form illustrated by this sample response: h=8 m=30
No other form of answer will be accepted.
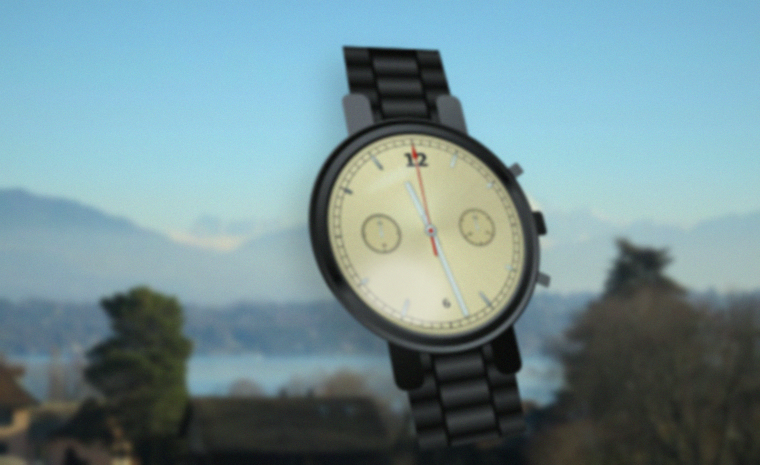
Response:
h=11 m=28
